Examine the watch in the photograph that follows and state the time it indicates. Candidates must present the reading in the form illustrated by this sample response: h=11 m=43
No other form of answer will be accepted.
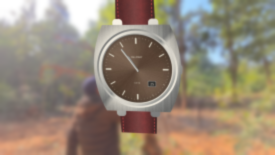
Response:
h=10 m=54
